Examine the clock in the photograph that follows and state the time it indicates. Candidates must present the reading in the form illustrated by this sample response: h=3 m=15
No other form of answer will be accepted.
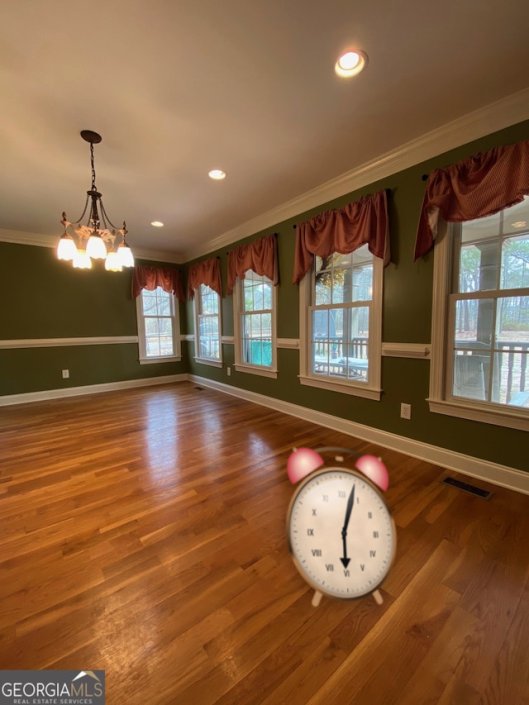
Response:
h=6 m=3
